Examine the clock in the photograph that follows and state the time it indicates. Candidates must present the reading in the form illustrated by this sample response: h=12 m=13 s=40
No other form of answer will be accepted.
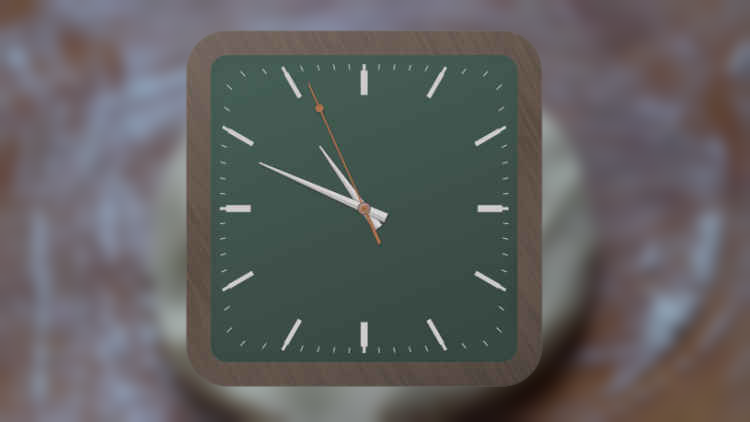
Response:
h=10 m=48 s=56
